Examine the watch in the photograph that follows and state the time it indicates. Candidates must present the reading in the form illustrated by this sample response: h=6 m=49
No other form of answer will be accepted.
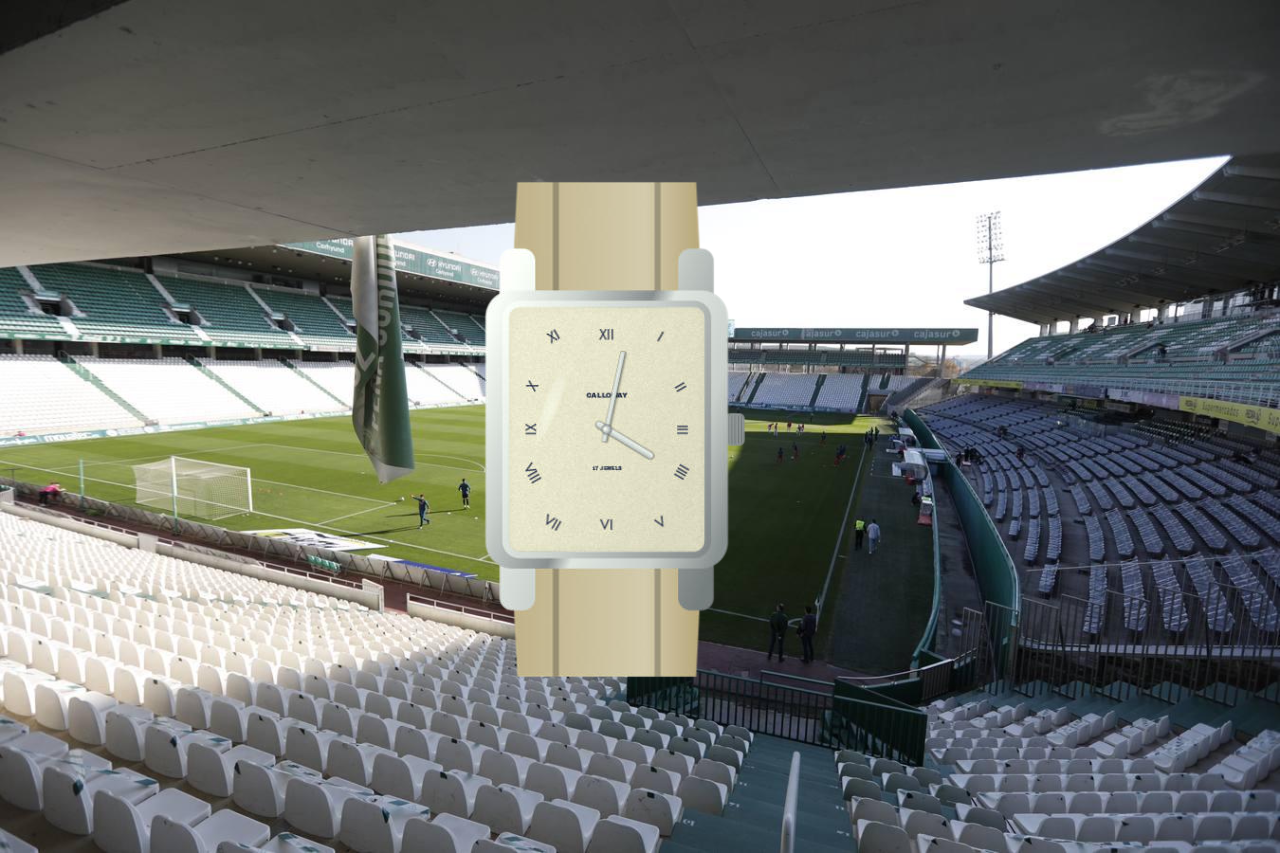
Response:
h=4 m=2
